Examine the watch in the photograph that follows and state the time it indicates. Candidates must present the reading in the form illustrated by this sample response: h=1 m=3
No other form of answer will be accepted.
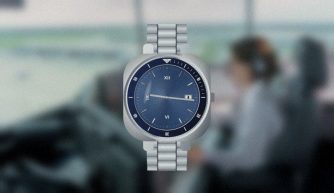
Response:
h=9 m=16
